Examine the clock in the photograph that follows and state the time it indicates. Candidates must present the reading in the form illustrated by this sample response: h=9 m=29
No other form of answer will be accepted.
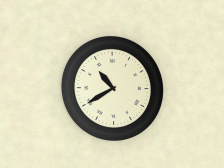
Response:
h=10 m=40
